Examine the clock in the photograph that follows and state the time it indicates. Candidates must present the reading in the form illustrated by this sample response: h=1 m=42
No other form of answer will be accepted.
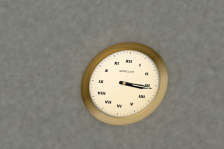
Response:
h=3 m=16
